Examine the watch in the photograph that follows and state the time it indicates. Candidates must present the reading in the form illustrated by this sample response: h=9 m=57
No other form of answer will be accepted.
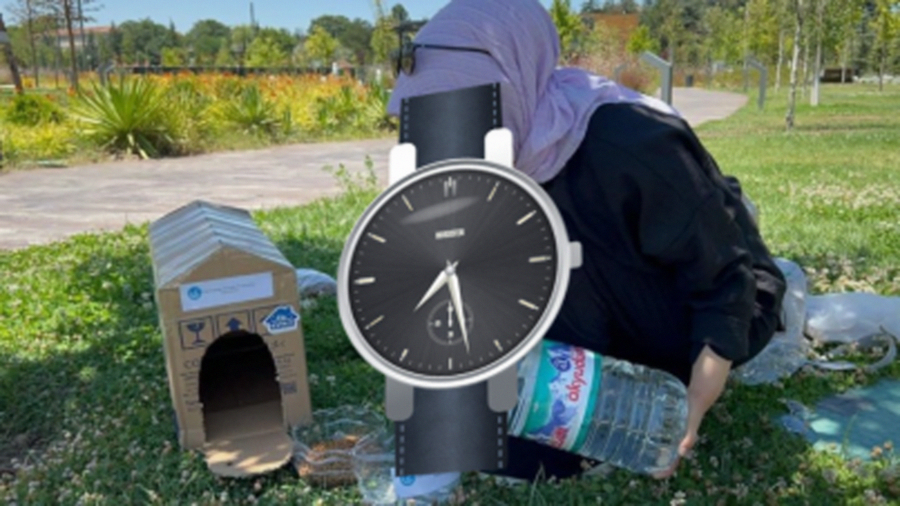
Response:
h=7 m=28
